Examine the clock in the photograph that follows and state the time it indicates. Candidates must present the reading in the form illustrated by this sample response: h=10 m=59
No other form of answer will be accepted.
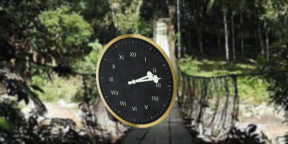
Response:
h=2 m=13
